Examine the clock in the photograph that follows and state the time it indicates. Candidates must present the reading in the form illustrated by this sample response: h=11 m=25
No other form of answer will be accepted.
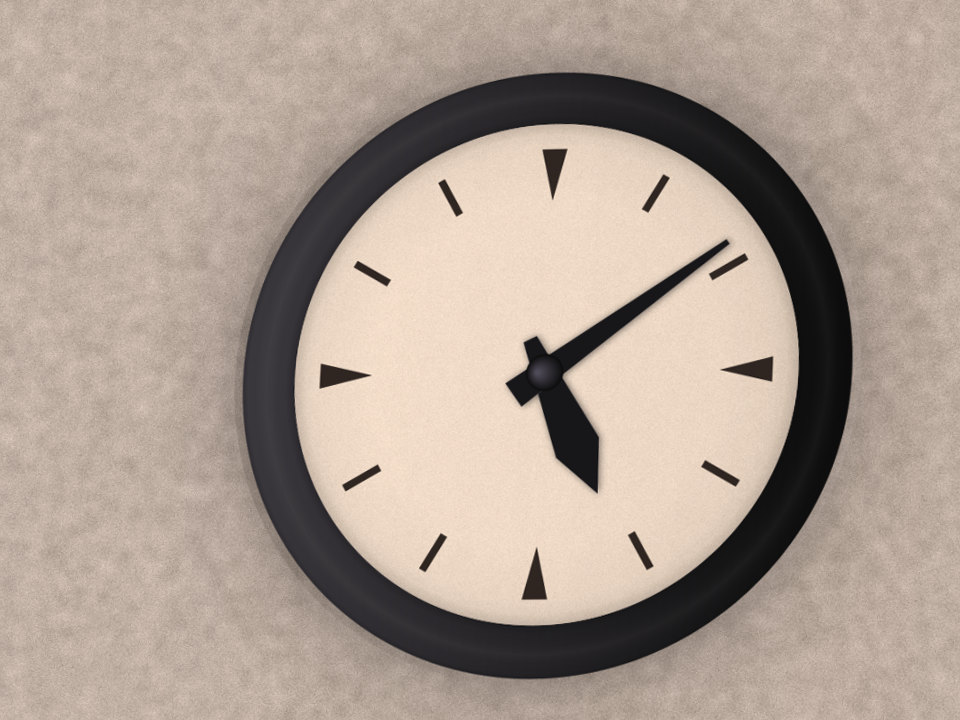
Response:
h=5 m=9
